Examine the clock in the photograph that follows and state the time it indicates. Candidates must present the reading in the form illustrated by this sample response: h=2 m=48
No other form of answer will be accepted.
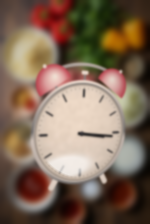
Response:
h=3 m=16
